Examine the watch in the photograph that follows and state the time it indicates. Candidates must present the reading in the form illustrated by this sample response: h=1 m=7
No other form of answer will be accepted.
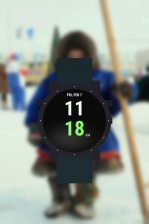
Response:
h=11 m=18
